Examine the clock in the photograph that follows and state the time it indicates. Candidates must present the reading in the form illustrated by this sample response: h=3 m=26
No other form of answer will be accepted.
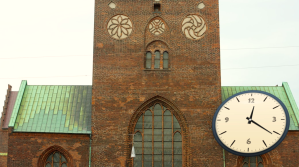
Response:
h=12 m=21
